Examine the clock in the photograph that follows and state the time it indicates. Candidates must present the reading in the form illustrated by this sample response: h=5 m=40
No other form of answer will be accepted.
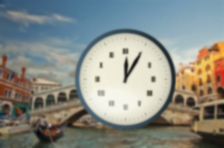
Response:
h=12 m=5
